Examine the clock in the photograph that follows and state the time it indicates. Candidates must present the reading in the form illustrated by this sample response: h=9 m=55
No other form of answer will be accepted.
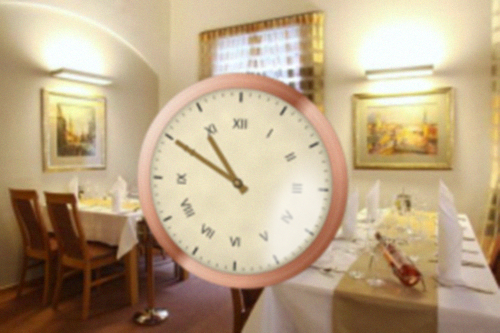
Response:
h=10 m=50
